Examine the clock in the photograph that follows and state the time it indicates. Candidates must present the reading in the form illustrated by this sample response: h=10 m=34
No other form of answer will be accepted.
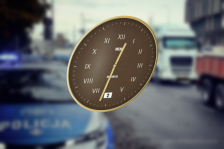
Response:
h=12 m=32
